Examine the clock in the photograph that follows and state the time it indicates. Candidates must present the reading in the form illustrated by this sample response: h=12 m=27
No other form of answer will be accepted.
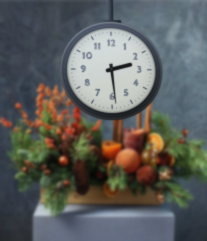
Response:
h=2 m=29
